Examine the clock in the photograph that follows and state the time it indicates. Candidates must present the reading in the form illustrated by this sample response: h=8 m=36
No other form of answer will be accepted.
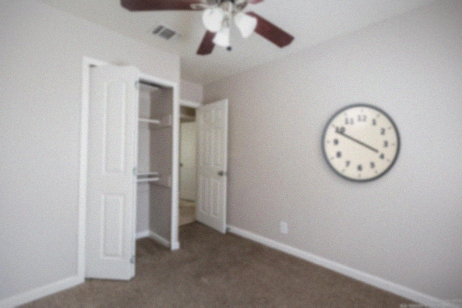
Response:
h=3 m=49
